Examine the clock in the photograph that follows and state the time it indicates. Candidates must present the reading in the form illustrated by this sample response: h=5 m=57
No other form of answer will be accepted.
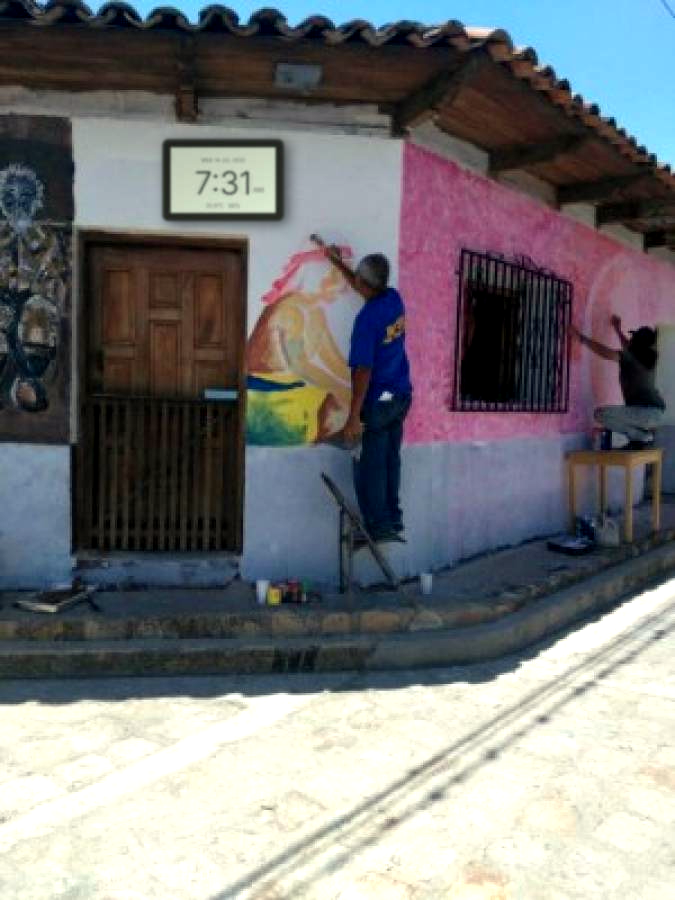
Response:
h=7 m=31
